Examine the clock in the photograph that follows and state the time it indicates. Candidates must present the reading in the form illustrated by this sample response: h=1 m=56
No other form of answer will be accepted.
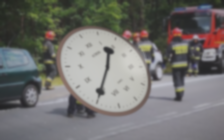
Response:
h=1 m=40
